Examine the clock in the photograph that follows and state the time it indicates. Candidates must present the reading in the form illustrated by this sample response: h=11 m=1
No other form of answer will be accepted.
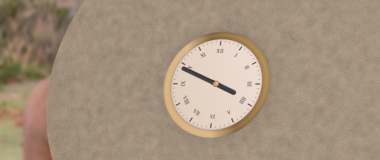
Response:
h=3 m=49
